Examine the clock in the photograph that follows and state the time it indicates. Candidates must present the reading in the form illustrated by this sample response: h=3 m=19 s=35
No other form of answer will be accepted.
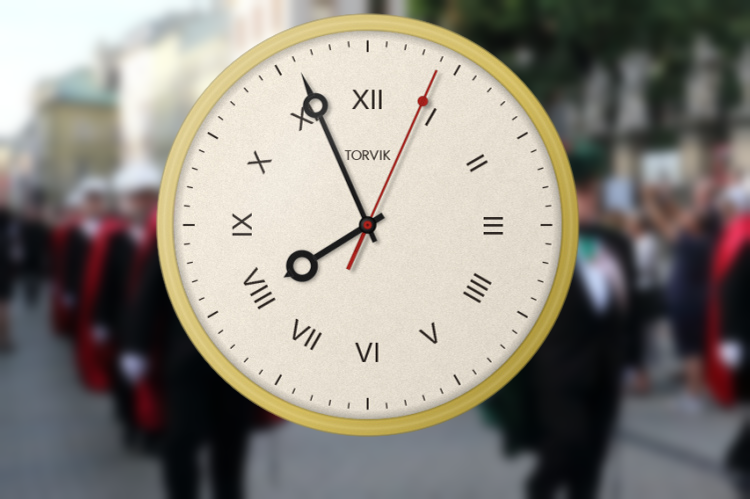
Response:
h=7 m=56 s=4
